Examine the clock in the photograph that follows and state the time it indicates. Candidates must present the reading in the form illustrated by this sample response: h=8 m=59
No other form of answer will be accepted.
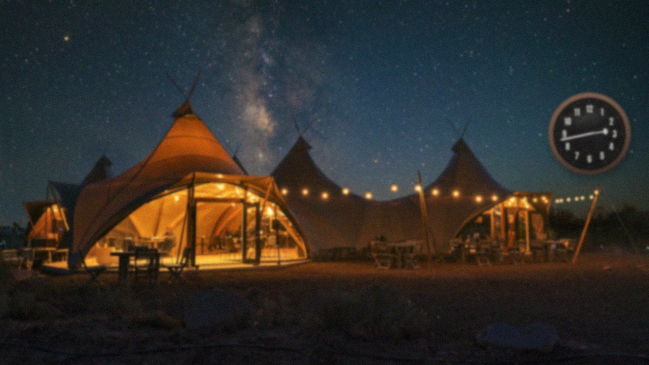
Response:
h=2 m=43
